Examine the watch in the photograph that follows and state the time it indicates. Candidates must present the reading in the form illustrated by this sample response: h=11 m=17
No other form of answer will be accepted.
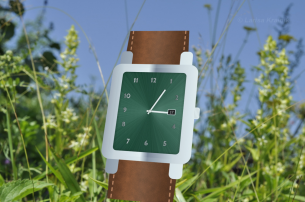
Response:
h=3 m=5
